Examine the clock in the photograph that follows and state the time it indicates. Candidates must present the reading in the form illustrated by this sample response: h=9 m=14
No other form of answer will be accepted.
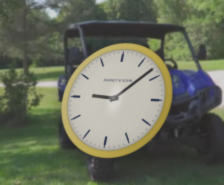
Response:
h=9 m=8
